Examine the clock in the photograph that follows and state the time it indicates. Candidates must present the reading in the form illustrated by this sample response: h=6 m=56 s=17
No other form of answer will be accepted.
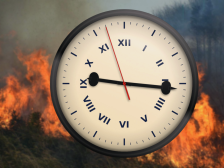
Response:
h=9 m=15 s=57
